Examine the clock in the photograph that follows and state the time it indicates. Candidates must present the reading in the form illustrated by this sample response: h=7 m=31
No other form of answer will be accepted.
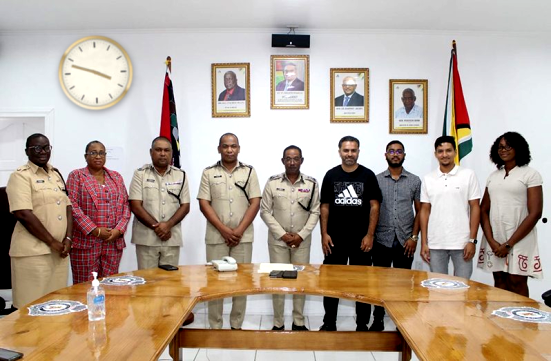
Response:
h=3 m=48
